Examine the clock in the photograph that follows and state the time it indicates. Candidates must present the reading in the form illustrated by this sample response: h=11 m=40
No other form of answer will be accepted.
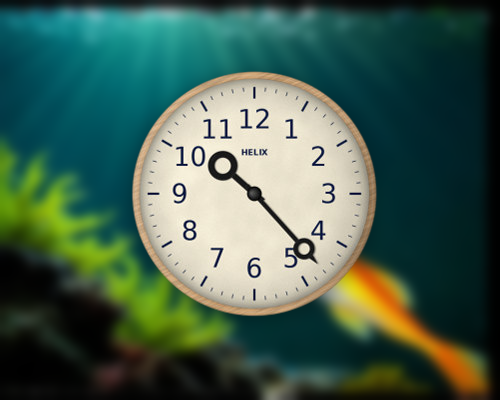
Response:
h=10 m=23
